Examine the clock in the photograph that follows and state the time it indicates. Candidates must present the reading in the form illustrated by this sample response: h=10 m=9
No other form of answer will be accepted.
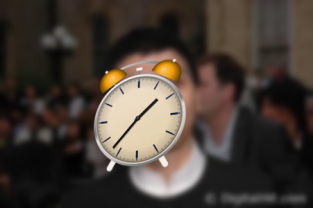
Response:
h=1 m=37
